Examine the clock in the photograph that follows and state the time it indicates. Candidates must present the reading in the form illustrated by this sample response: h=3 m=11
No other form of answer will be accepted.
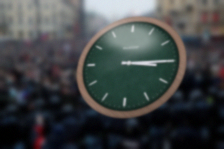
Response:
h=3 m=15
